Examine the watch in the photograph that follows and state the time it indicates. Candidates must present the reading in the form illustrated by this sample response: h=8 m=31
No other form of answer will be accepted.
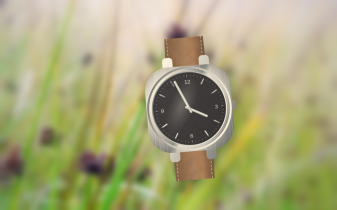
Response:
h=3 m=56
